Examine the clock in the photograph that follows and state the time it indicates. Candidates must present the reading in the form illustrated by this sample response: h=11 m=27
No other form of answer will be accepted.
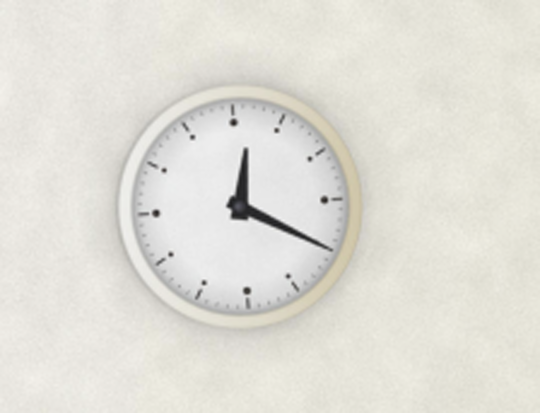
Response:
h=12 m=20
